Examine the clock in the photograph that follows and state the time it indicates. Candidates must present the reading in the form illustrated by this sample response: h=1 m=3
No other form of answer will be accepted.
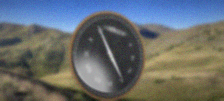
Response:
h=4 m=55
